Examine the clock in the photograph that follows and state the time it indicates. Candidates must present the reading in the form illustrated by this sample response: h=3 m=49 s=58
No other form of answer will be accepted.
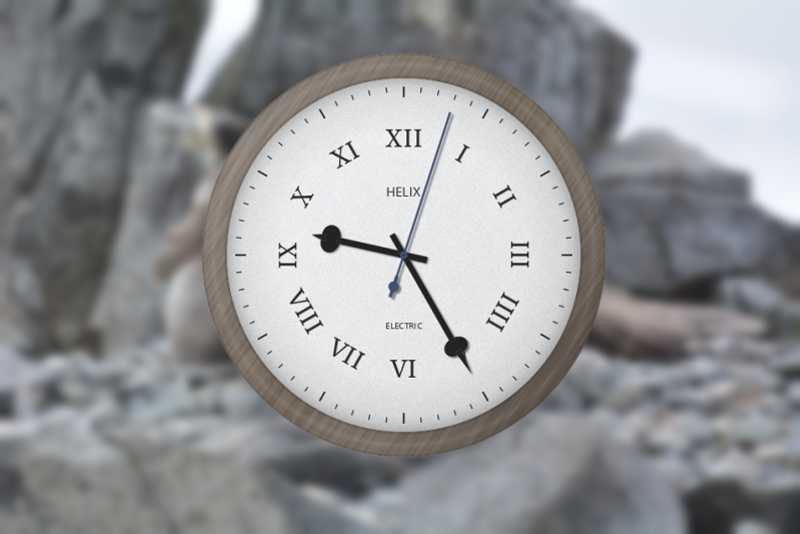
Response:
h=9 m=25 s=3
